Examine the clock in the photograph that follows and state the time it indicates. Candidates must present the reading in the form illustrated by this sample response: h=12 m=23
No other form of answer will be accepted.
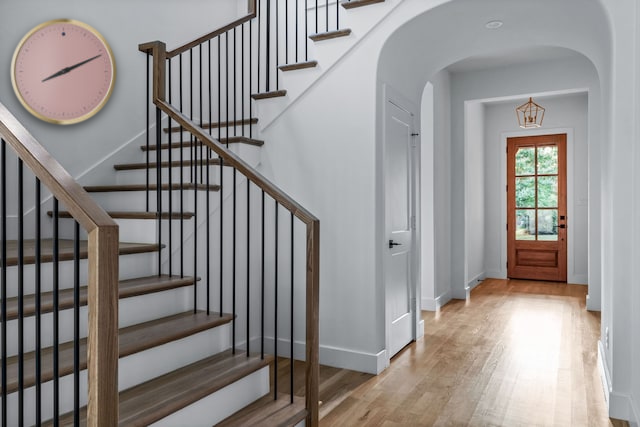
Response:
h=8 m=11
